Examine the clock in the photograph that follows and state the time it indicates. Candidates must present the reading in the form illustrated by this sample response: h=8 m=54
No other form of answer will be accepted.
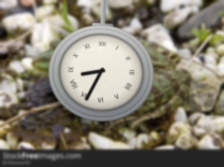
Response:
h=8 m=34
